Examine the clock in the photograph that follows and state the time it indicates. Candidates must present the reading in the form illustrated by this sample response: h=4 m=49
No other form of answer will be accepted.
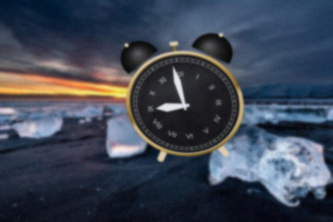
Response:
h=8 m=59
